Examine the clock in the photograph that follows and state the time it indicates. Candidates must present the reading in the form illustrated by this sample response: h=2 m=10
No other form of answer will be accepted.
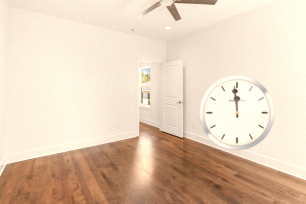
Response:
h=11 m=59
